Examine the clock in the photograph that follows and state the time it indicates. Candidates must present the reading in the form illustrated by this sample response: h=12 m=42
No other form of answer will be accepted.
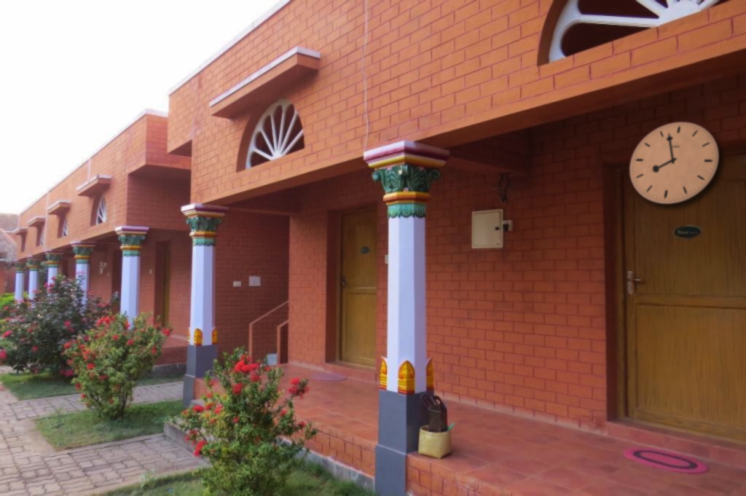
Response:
h=7 m=57
